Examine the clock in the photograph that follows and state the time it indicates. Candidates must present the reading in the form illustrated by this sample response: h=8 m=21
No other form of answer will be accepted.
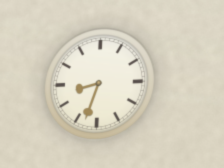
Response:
h=8 m=33
